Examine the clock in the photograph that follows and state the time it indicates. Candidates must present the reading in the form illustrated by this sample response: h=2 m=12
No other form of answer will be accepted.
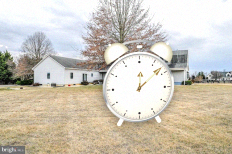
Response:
h=12 m=8
